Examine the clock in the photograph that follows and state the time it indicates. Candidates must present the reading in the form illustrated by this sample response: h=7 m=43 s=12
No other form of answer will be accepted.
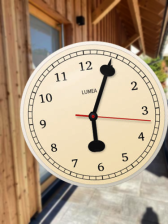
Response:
h=6 m=4 s=17
